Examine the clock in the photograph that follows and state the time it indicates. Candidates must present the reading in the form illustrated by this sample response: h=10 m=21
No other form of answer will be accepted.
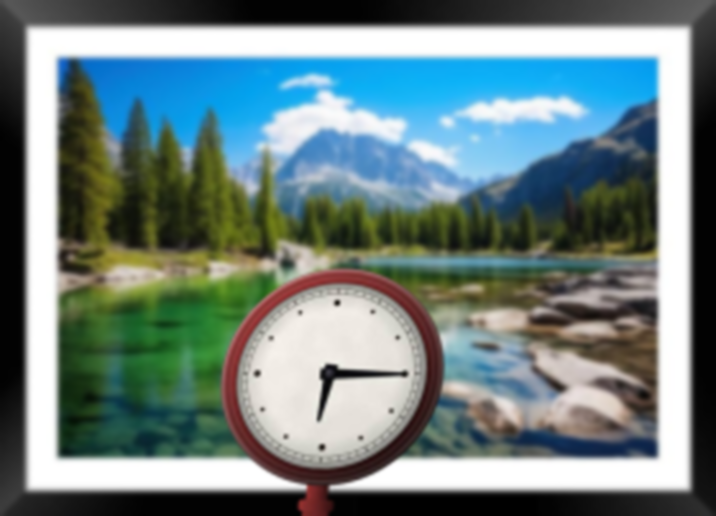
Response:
h=6 m=15
